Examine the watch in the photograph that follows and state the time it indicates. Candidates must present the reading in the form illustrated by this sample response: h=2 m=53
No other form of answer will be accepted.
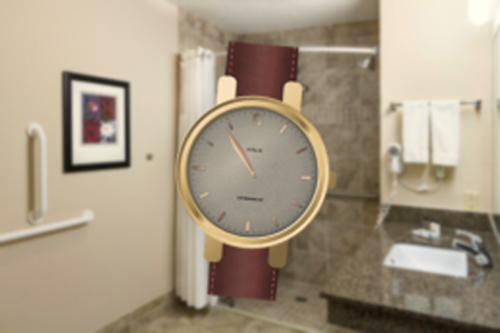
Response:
h=10 m=54
